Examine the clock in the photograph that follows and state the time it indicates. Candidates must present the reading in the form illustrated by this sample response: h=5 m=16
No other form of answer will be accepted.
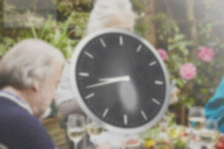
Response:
h=8 m=42
